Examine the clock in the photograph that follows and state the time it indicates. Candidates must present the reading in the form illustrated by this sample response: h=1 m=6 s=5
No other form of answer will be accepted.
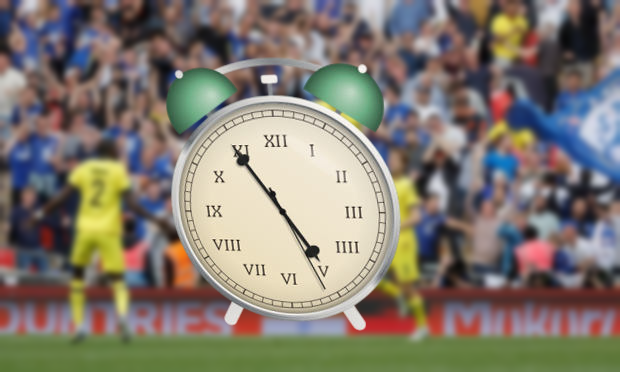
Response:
h=4 m=54 s=26
